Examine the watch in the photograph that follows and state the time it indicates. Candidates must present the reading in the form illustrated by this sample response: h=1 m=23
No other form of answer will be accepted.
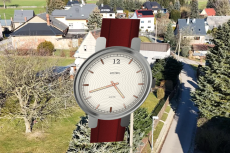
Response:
h=4 m=42
